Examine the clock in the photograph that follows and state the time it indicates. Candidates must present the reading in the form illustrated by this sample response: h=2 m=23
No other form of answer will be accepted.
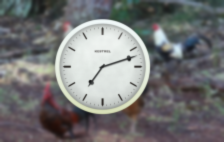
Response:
h=7 m=12
